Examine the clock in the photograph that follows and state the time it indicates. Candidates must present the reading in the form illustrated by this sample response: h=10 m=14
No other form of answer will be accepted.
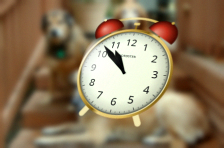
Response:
h=10 m=52
